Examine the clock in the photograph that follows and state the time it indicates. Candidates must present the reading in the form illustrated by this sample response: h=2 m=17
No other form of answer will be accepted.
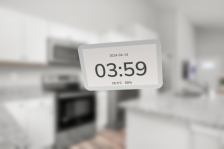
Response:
h=3 m=59
